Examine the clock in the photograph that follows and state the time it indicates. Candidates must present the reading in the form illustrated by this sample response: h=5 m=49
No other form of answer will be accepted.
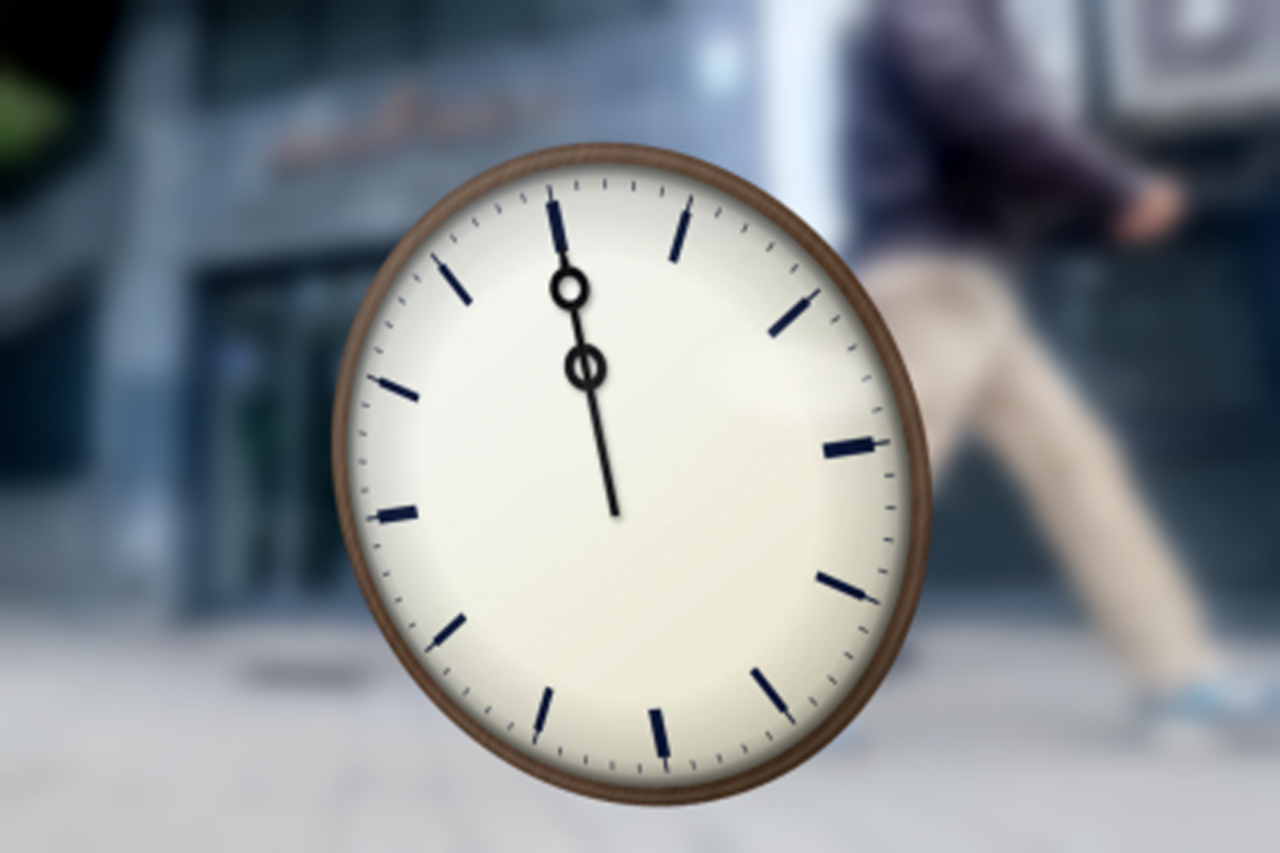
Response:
h=12 m=0
